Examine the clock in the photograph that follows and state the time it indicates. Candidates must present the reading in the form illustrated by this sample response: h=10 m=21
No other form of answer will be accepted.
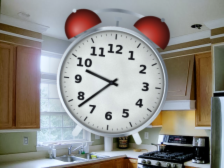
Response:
h=9 m=38
